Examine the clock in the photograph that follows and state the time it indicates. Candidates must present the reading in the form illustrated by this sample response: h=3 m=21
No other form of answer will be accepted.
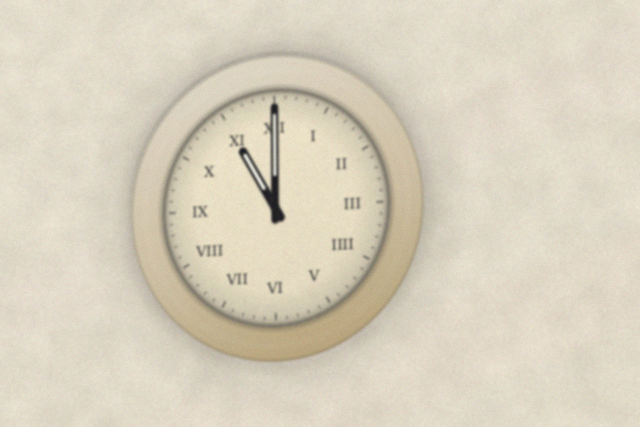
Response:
h=11 m=0
